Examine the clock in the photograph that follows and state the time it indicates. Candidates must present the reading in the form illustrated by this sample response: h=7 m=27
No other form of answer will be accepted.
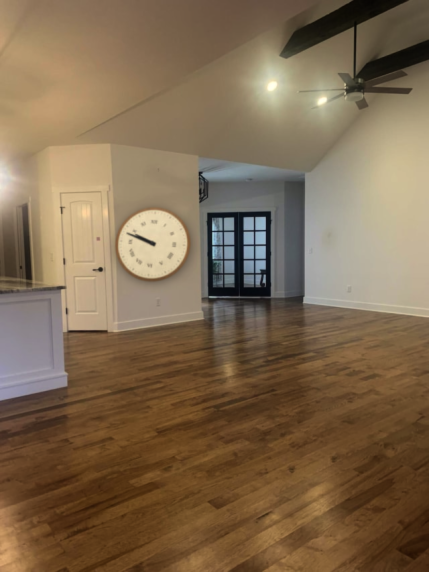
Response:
h=9 m=48
